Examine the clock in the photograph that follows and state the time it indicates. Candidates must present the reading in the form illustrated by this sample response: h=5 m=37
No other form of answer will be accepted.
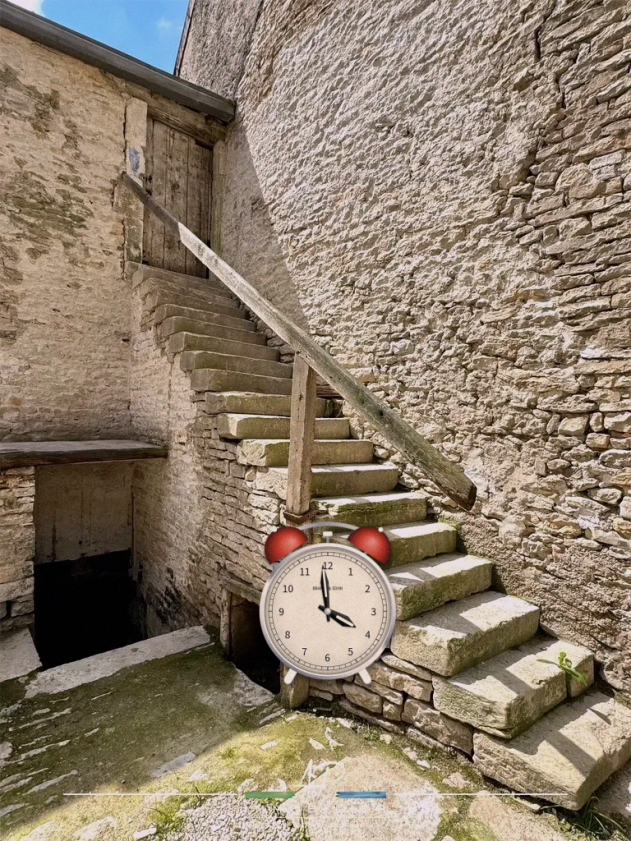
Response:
h=3 m=59
